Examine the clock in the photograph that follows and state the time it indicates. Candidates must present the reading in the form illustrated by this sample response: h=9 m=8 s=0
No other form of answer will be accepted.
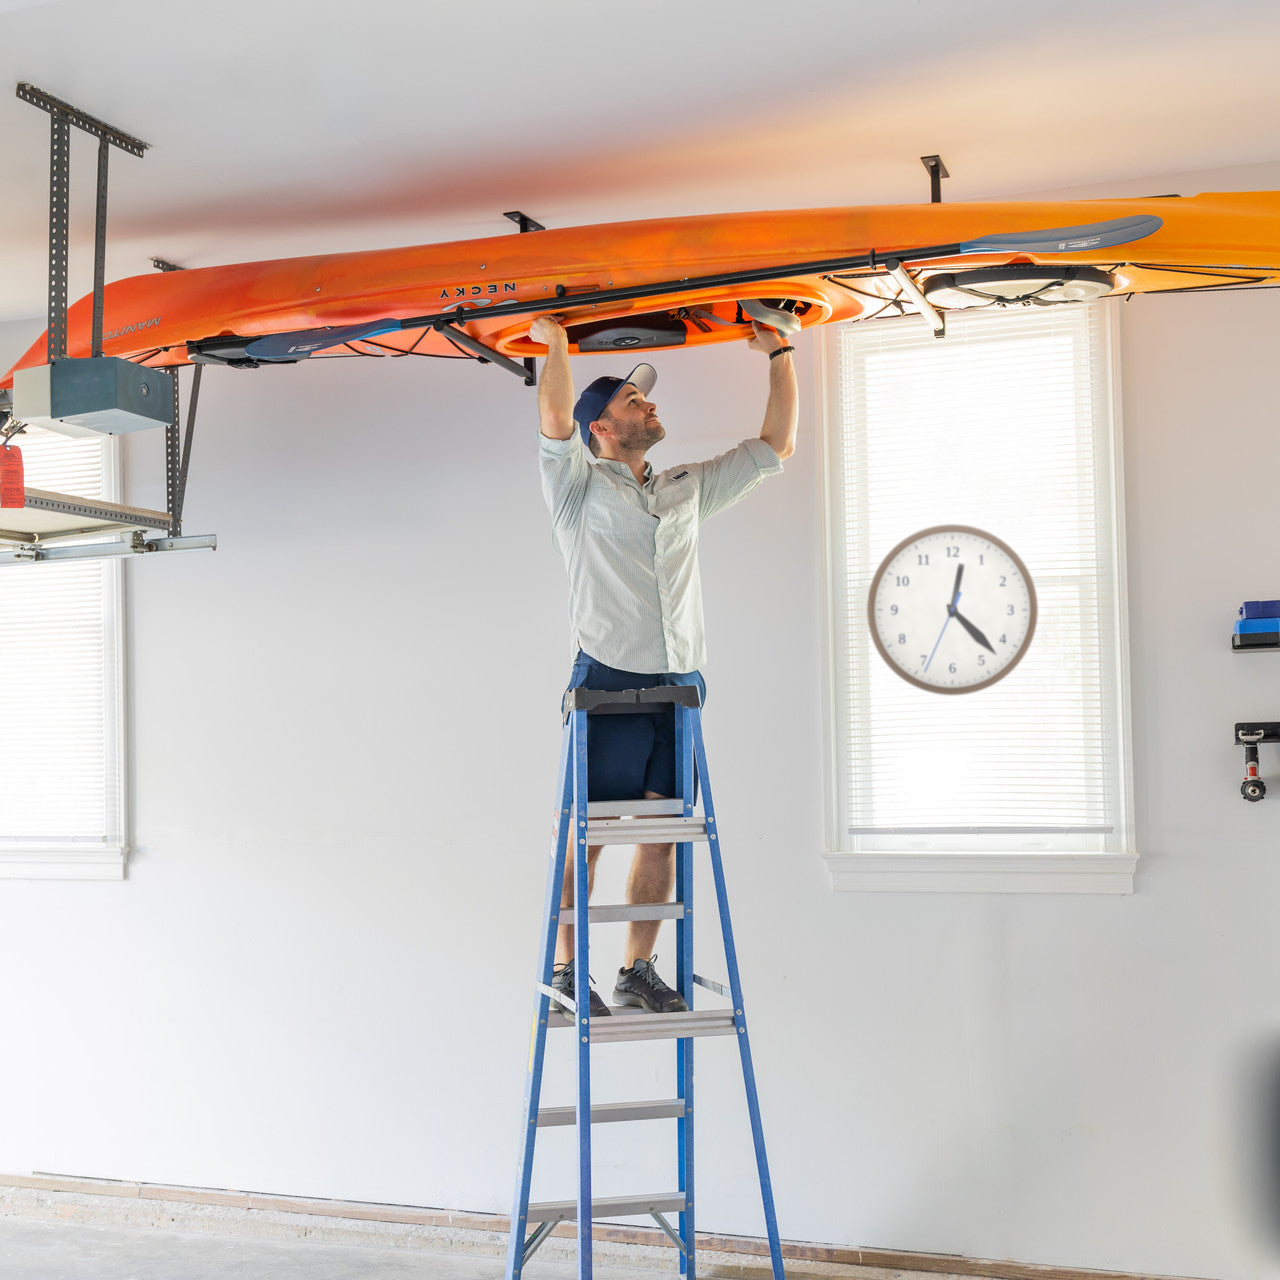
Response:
h=12 m=22 s=34
